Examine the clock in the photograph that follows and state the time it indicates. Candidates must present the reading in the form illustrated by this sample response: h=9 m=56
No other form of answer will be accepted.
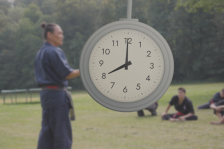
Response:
h=8 m=0
